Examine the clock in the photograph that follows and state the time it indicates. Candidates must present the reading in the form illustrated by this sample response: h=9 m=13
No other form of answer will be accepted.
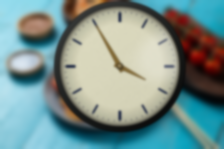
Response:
h=3 m=55
